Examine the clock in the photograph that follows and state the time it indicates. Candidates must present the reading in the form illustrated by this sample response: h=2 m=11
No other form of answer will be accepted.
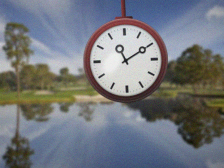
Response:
h=11 m=10
